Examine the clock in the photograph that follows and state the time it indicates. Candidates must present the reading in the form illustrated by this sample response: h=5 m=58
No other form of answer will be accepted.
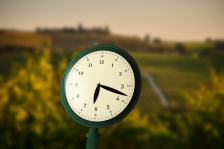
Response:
h=6 m=18
